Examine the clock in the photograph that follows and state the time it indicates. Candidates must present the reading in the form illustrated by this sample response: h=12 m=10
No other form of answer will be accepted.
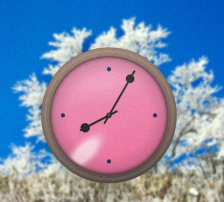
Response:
h=8 m=5
